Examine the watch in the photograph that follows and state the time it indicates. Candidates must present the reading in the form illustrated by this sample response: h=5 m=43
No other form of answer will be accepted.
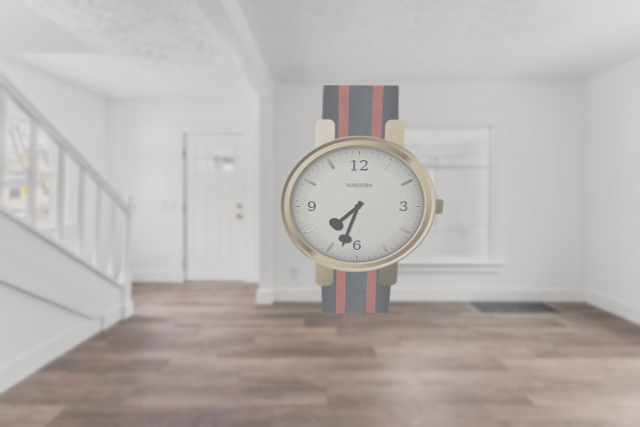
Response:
h=7 m=33
